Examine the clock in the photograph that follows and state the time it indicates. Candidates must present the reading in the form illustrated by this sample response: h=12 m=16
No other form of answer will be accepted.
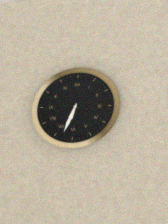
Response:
h=6 m=33
